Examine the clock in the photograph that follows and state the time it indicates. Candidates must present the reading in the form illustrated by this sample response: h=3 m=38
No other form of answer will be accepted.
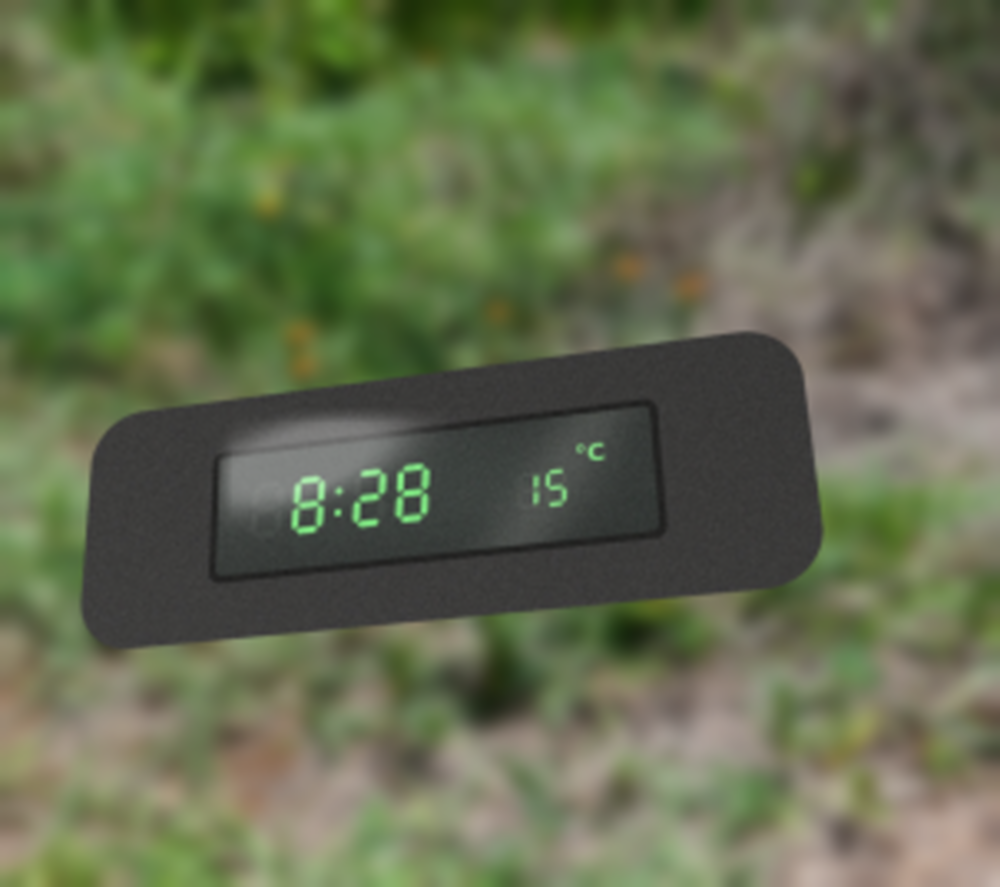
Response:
h=8 m=28
